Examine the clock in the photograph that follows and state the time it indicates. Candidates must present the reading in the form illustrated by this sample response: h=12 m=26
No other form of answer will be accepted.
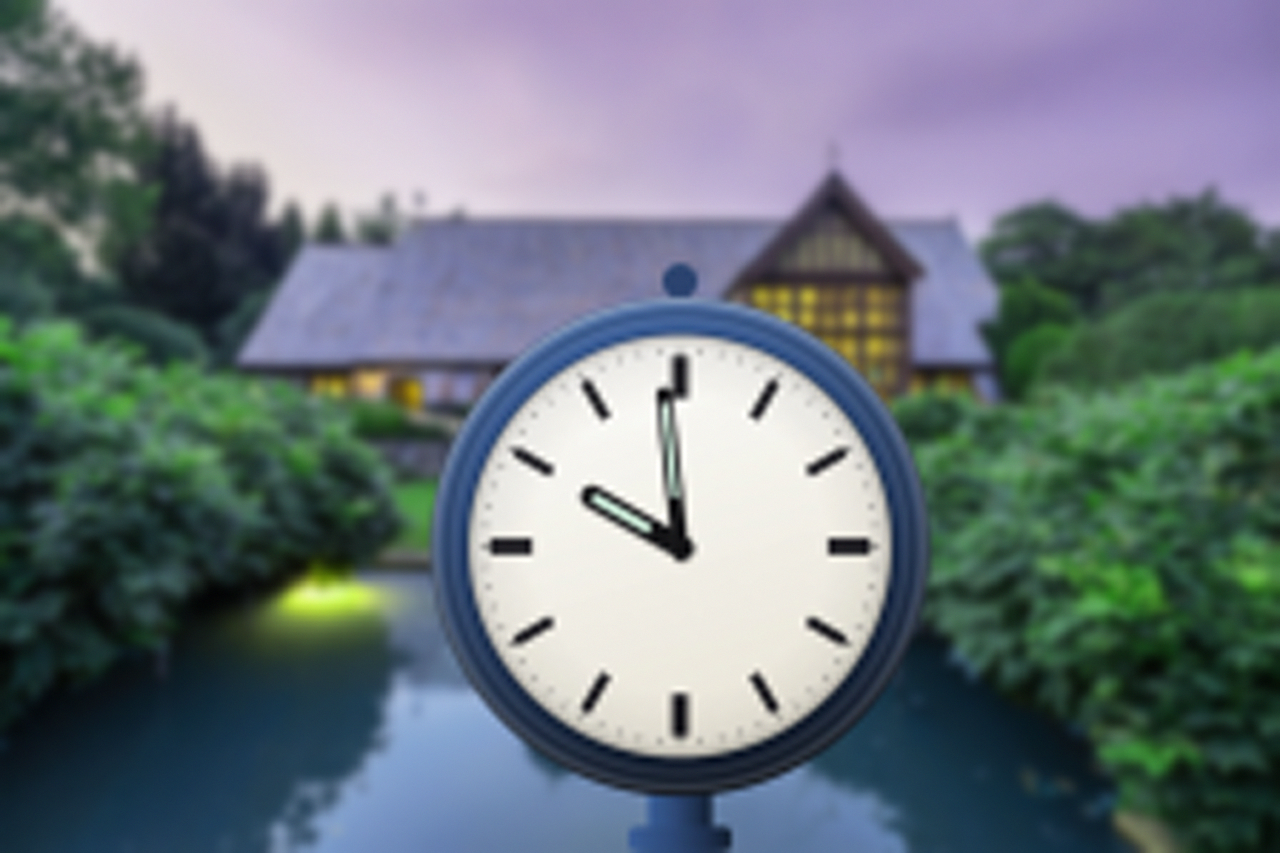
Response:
h=9 m=59
